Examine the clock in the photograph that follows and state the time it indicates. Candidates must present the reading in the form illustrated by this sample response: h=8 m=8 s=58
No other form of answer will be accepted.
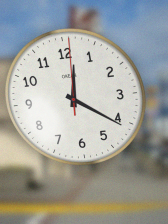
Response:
h=12 m=21 s=1
